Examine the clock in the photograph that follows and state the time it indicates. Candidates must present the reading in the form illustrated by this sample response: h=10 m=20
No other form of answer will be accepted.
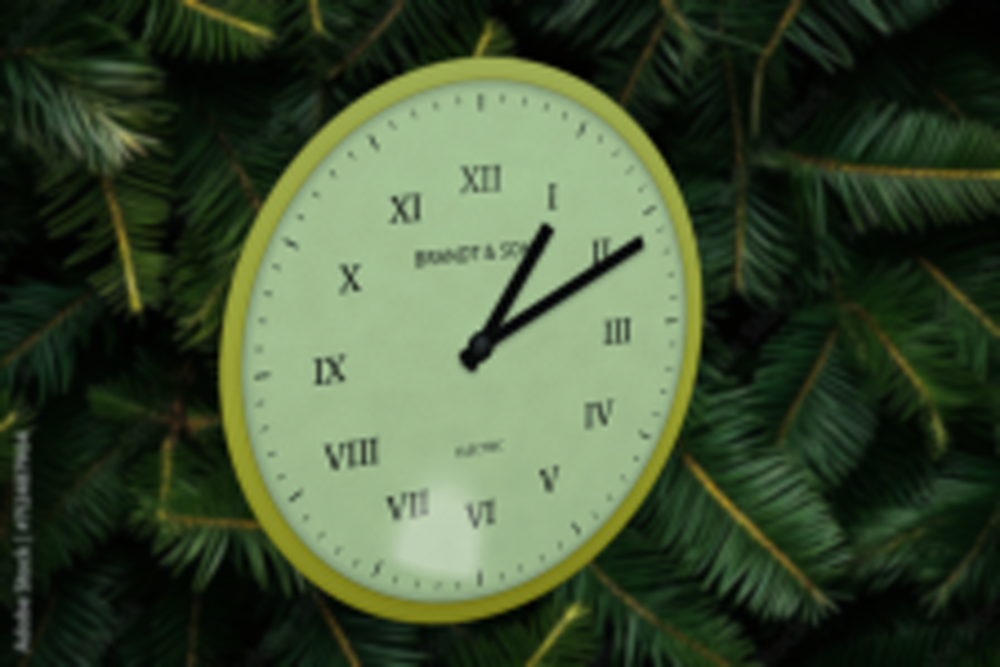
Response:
h=1 m=11
